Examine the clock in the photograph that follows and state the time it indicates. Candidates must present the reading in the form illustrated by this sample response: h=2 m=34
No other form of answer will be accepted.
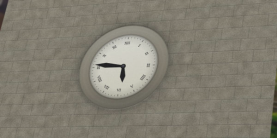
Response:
h=5 m=46
